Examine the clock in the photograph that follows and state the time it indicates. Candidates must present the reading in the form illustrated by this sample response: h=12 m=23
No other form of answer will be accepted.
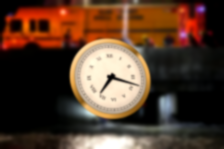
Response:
h=7 m=18
